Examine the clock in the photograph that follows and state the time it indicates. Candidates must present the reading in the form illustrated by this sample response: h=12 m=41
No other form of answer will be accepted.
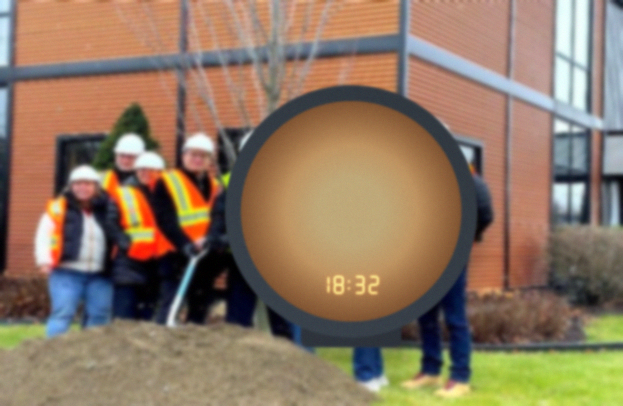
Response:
h=18 m=32
